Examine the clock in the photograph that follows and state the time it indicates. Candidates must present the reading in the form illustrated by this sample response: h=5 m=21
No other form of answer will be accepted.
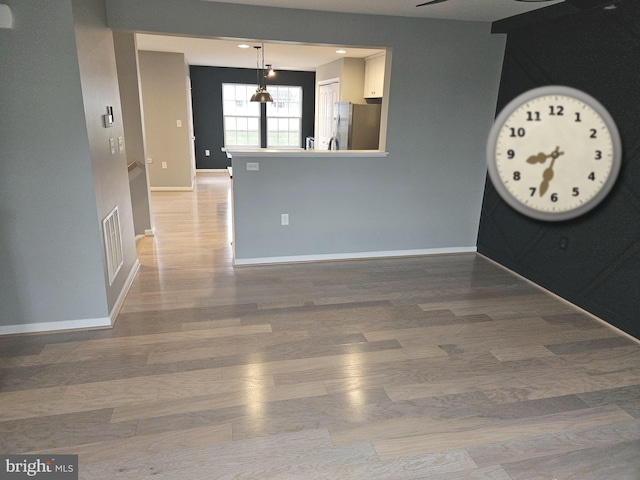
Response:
h=8 m=33
